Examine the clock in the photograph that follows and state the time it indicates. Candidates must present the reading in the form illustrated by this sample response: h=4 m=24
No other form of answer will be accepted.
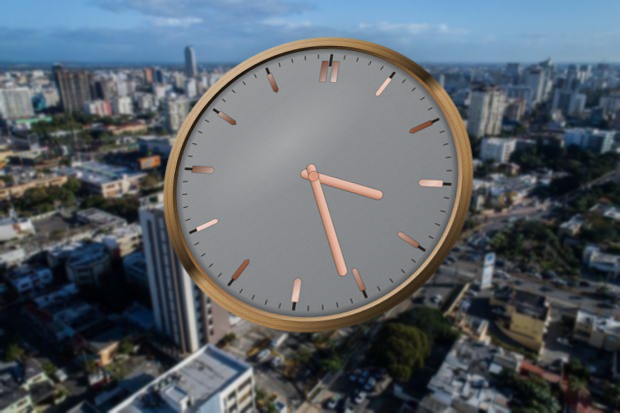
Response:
h=3 m=26
